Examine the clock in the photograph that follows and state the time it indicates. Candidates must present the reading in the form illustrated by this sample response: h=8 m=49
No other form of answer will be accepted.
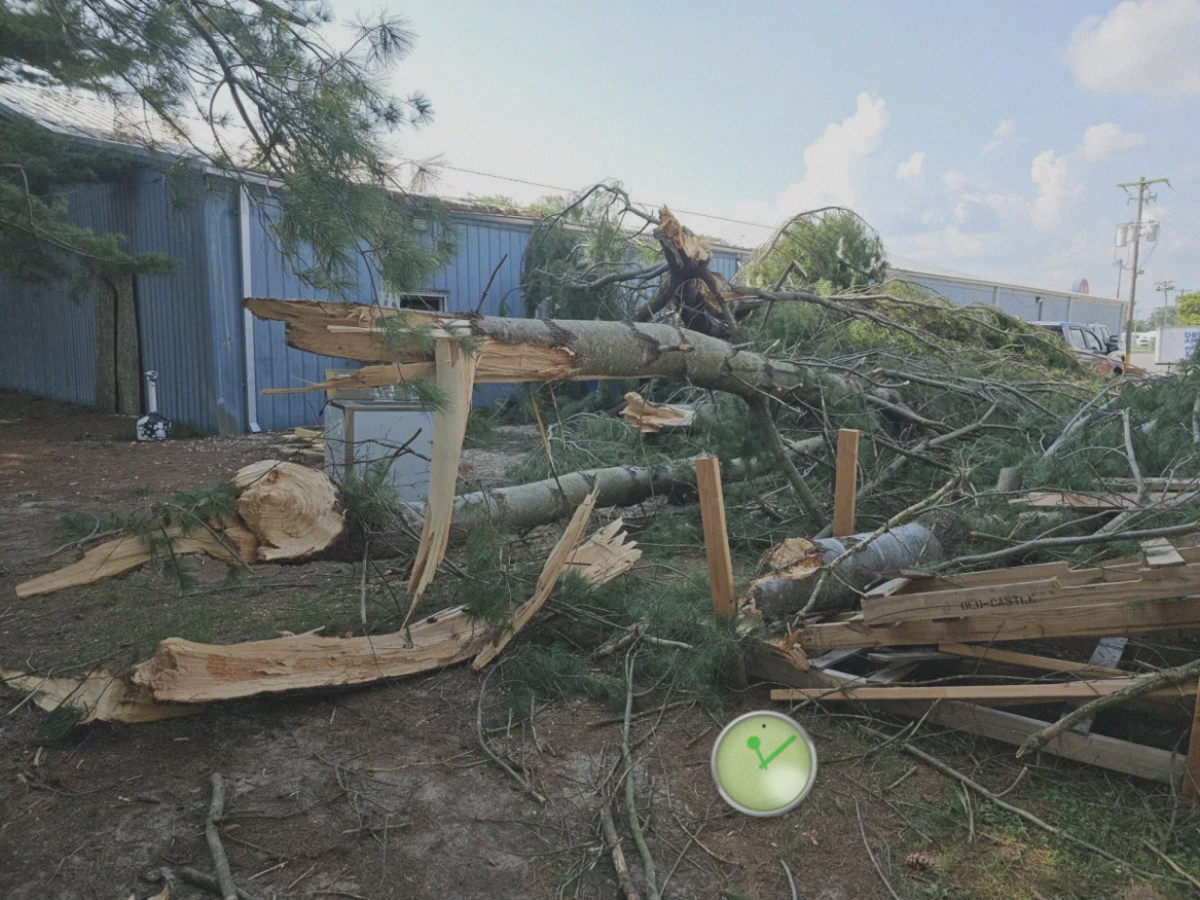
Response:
h=11 m=8
